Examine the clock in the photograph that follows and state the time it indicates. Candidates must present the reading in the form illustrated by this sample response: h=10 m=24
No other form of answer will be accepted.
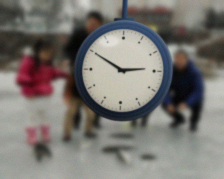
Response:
h=2 m=50
